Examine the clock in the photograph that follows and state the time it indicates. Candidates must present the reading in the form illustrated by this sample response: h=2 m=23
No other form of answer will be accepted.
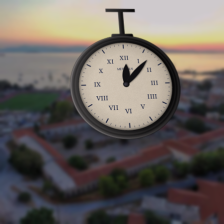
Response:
h=12 m=7
